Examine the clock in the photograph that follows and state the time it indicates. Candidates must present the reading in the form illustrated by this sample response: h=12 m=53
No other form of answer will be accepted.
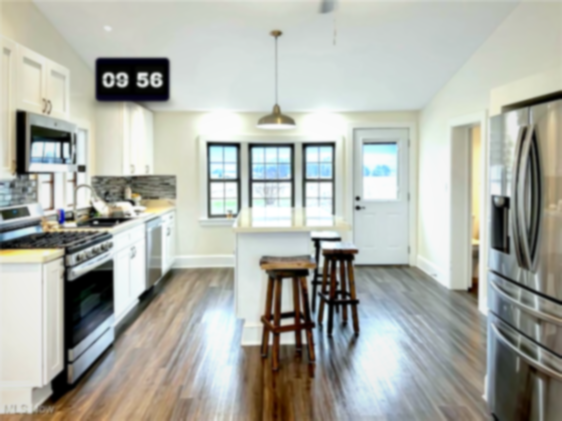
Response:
h=9 m=56
